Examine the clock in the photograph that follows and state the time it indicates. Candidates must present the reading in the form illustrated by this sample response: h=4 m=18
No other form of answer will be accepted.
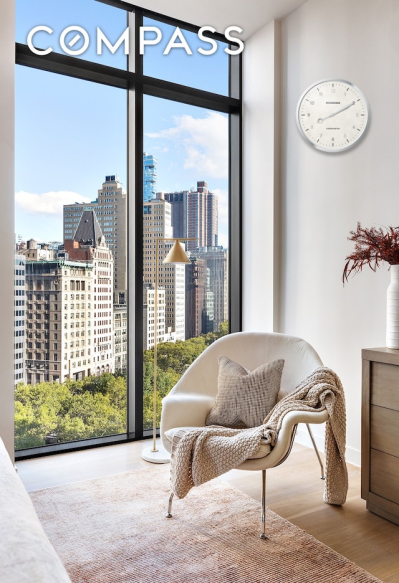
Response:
h=8 m=10
